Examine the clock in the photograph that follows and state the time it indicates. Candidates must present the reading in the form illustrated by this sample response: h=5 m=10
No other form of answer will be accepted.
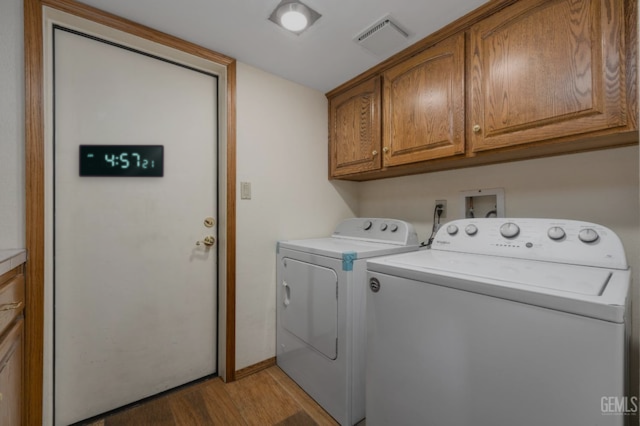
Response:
h=4 m=57
